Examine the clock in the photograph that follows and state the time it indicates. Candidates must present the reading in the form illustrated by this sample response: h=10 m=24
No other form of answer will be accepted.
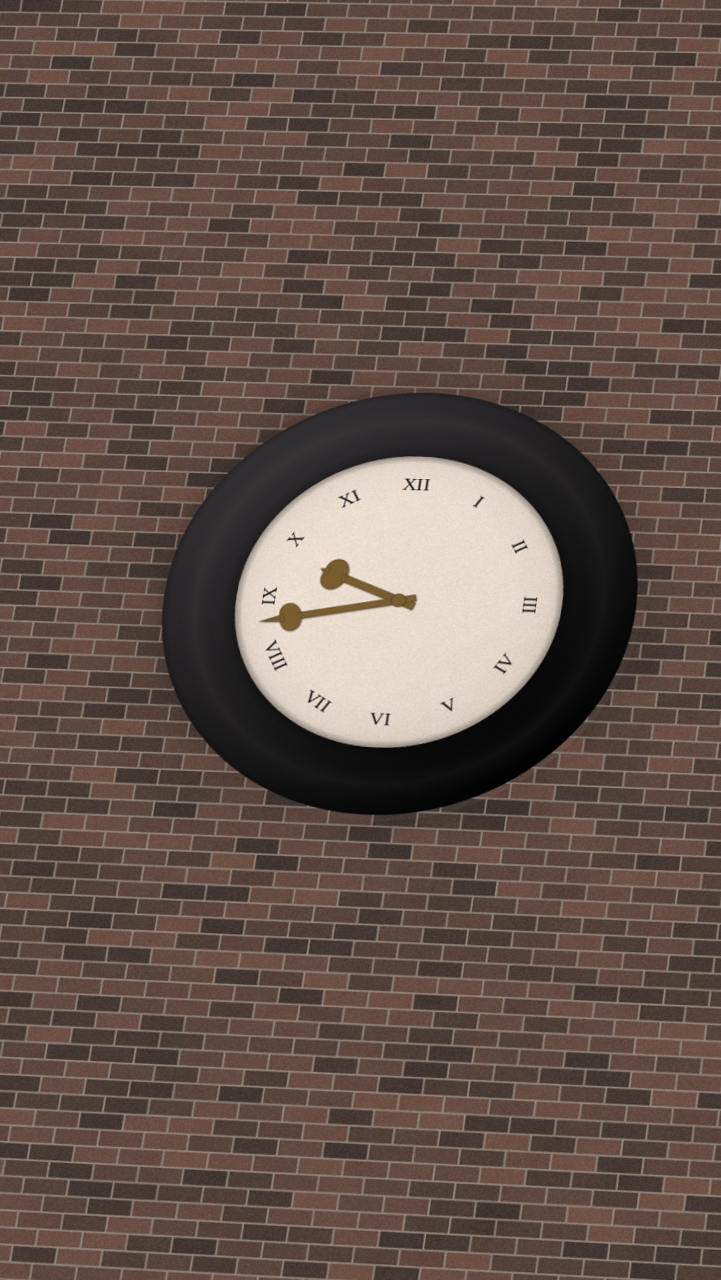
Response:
h=9 m=43
